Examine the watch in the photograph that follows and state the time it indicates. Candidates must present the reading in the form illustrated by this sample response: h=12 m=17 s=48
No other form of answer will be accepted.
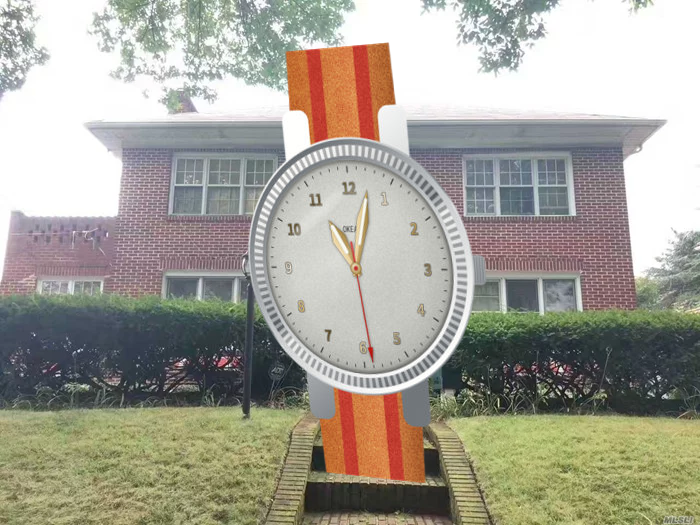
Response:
h=11 m=2 s=29
